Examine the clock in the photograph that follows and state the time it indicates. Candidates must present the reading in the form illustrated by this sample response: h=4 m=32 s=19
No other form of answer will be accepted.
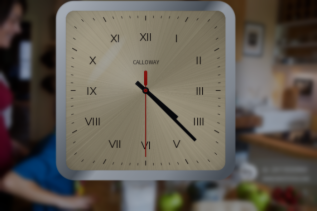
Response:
h=4 m=22 s=30
